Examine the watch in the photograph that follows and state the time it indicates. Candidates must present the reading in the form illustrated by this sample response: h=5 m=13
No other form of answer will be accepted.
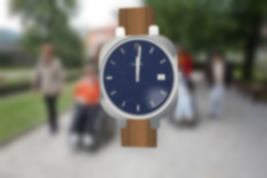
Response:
h=12 m=1
